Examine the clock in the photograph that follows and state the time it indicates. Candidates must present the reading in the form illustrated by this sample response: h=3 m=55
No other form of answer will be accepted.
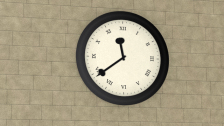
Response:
h=11 m=39
